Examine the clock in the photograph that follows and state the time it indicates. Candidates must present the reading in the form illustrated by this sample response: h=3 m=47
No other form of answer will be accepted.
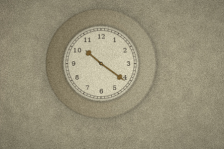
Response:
h=10 m=21
